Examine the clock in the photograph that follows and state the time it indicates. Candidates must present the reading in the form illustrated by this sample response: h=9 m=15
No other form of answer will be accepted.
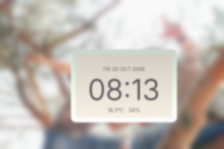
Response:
h=8 m=13
